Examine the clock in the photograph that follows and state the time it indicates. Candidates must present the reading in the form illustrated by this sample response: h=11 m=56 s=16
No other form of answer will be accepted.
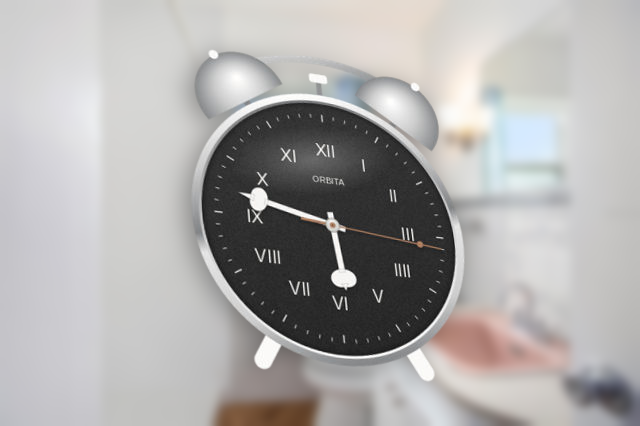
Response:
h=5 m=47 s=16
